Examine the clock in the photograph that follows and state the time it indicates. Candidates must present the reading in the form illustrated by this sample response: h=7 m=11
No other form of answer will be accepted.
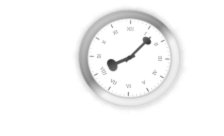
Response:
h=8 m=7
